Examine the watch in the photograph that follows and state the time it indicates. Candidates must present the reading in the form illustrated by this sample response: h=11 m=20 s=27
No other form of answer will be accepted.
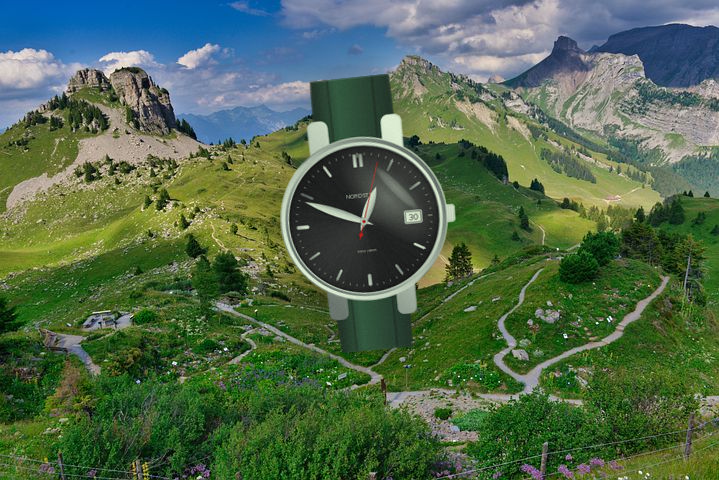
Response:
h=12 m=49 s=3
